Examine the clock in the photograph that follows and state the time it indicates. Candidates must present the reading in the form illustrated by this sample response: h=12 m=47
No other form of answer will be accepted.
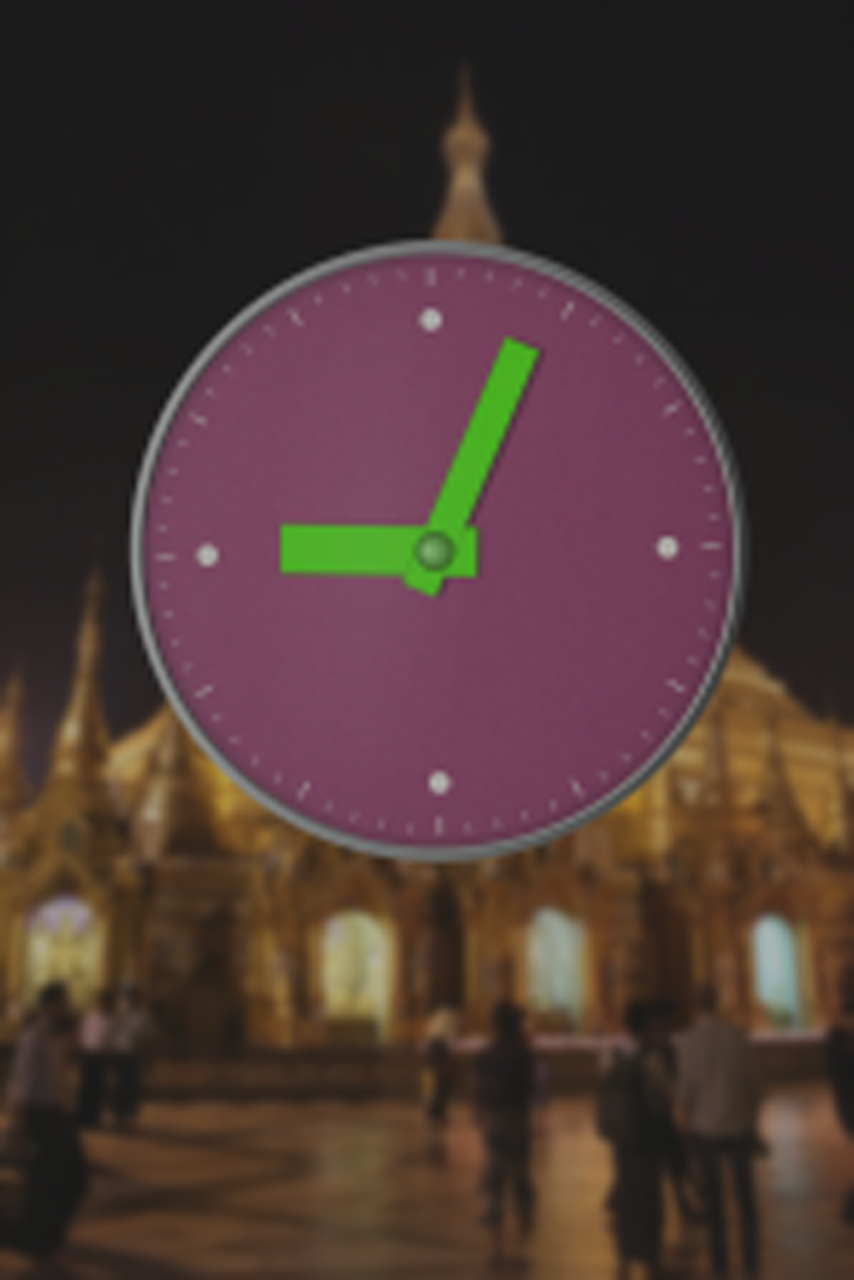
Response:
h=9 m=4
